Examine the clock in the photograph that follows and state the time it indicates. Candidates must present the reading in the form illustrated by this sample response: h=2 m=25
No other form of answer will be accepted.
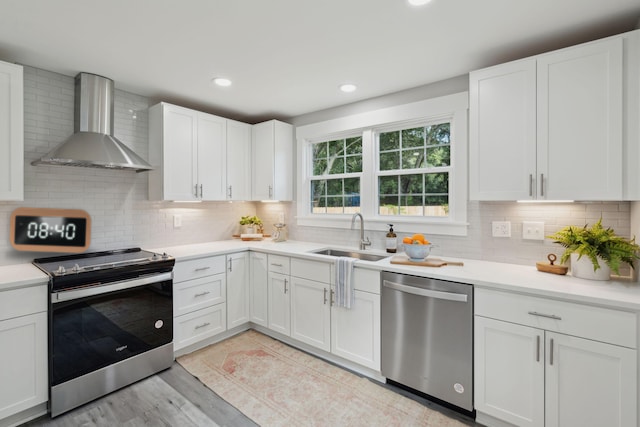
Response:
h=8 m=40
